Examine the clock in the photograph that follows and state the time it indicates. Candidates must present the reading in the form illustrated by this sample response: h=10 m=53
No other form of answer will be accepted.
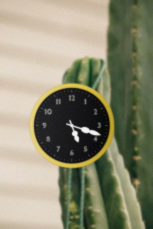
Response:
h=5 m=18
